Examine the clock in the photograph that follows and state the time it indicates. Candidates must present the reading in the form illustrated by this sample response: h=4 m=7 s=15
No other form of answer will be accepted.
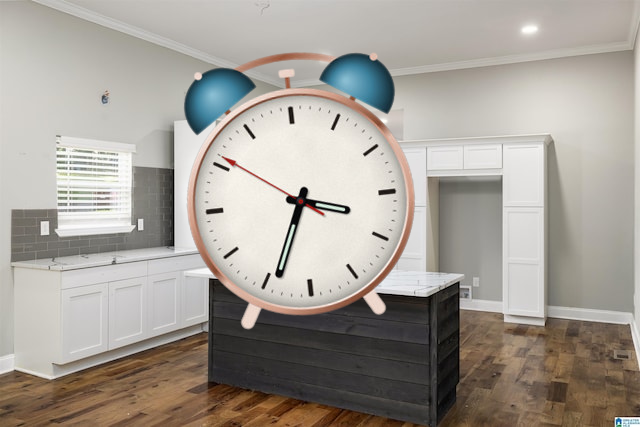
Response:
h=3 m=33 s=51
